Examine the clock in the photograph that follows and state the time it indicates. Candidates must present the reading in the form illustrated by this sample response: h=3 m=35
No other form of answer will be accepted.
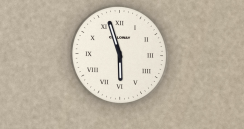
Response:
h=5 m=57
